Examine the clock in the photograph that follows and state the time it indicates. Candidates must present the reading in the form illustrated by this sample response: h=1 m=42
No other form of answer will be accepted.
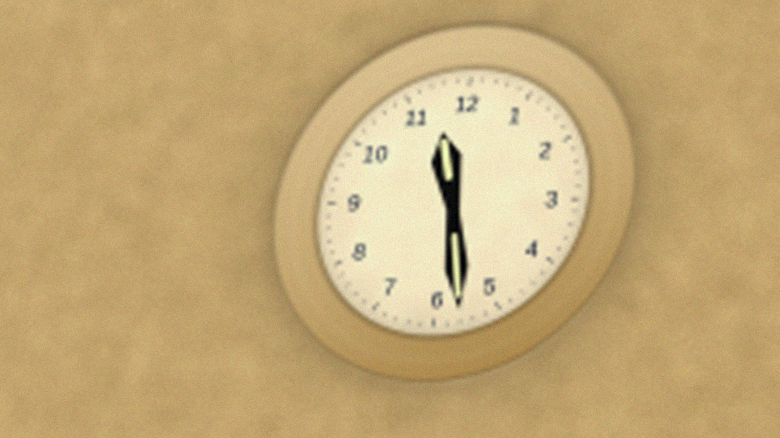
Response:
h=11 m=28
